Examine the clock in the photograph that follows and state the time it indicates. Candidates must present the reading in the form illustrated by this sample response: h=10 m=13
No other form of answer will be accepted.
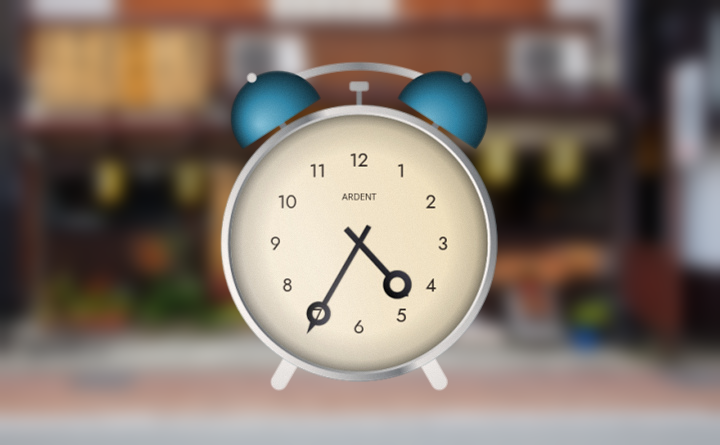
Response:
h=4 m=35
